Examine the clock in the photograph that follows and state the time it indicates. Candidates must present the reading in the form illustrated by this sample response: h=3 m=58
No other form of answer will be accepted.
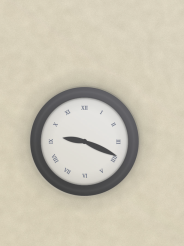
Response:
h=9 m=19
